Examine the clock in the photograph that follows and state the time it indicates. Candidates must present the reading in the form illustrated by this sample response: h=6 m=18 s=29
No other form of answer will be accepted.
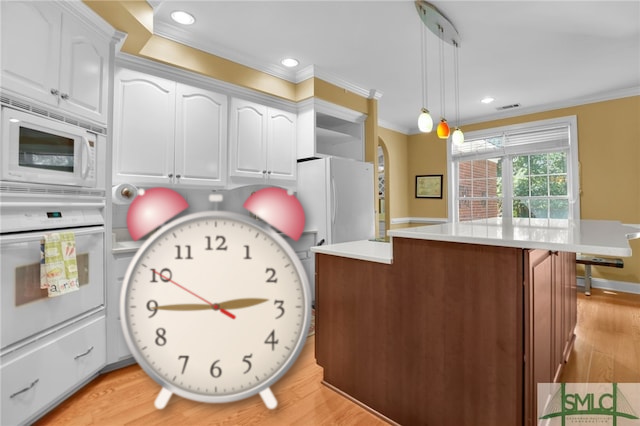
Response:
h=2 m=44 s=50
